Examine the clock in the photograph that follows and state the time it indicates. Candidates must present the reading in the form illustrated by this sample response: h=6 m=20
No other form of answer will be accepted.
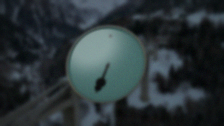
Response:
h=6 m=33
